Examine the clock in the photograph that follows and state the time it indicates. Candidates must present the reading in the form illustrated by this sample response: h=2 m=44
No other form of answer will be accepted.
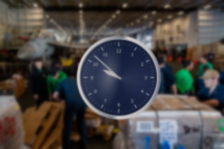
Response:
h=9 m=52
